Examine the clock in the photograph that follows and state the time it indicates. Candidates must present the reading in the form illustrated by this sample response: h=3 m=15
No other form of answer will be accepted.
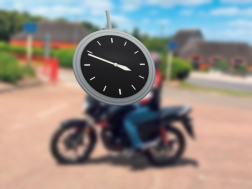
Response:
h=3 m=49
